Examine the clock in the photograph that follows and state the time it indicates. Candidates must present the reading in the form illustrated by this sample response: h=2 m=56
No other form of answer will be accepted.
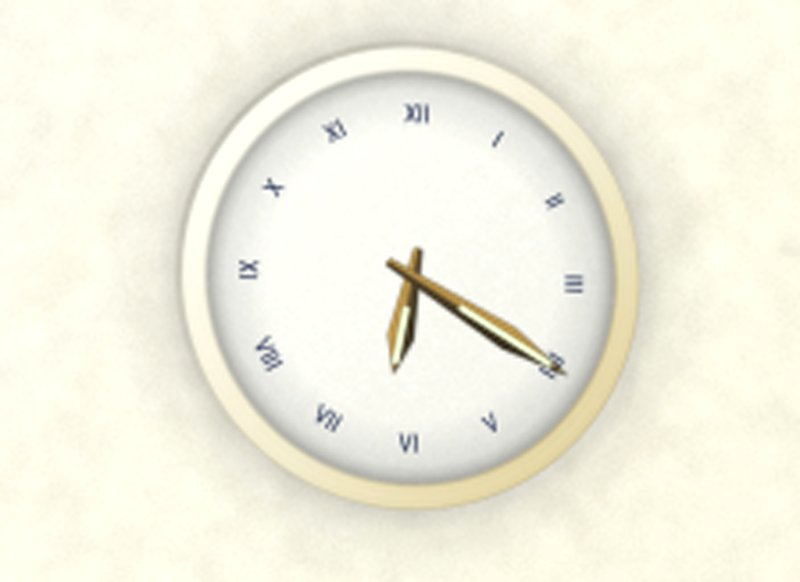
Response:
h=6 m=20
